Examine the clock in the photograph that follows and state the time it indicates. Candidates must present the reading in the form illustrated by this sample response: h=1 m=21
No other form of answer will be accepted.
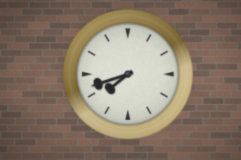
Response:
h=7 m=42
